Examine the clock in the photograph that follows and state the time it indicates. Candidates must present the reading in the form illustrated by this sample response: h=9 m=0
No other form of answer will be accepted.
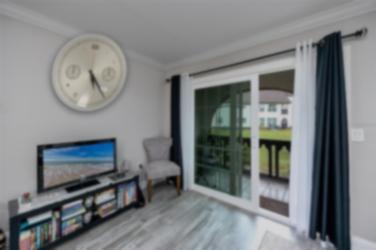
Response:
h=5 m=24
